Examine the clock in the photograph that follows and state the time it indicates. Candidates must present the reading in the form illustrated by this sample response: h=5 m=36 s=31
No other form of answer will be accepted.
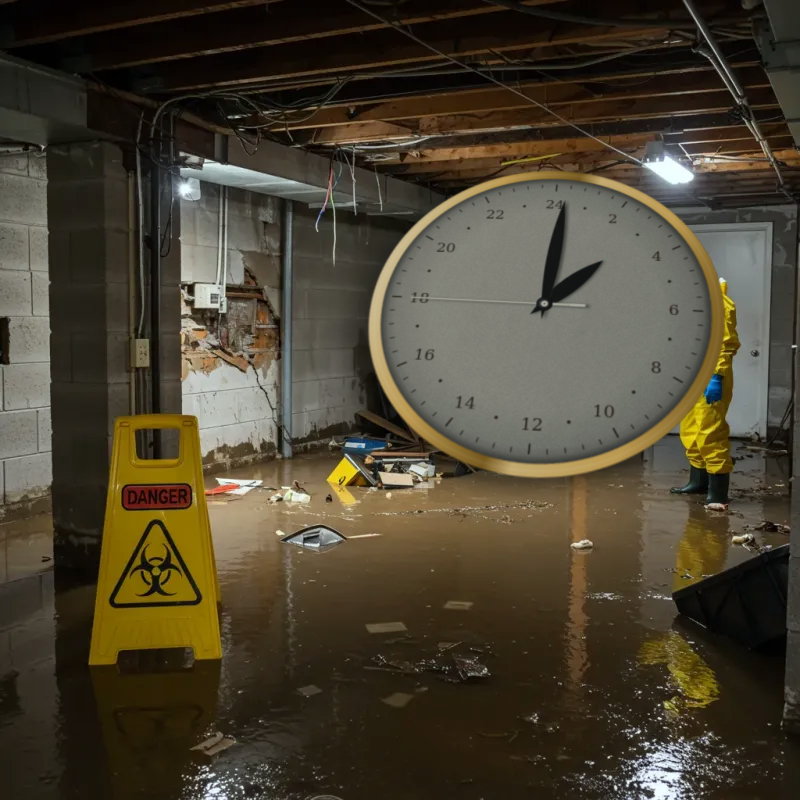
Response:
h=3 m=0 s=45
